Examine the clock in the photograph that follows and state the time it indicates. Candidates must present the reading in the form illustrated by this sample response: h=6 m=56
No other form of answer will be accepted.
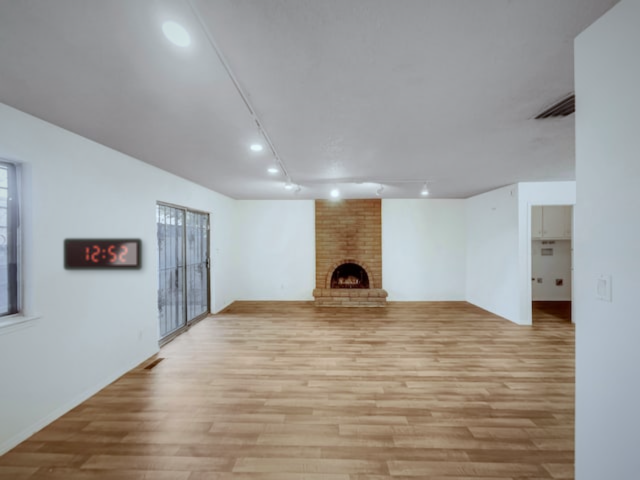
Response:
h=12 m=52
